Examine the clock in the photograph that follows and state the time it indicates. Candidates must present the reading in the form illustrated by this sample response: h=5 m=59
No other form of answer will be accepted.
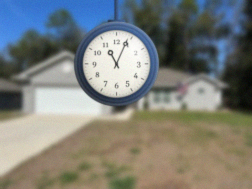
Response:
h=11 m=4
